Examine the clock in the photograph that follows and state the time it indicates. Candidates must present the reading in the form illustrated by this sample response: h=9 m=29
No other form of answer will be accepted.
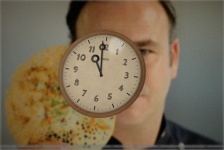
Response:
h=10 m=59
